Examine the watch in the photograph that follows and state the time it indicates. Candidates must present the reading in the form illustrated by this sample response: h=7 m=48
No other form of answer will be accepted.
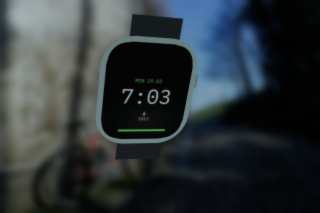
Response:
h=7 m=3
